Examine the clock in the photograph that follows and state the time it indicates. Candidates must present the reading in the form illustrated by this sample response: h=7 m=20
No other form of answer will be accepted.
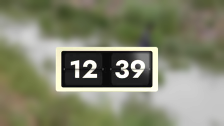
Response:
h=12 m=39
